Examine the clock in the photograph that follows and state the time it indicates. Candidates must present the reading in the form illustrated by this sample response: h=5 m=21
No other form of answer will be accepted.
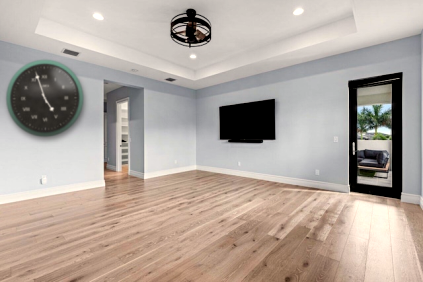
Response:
h=4 m=57
